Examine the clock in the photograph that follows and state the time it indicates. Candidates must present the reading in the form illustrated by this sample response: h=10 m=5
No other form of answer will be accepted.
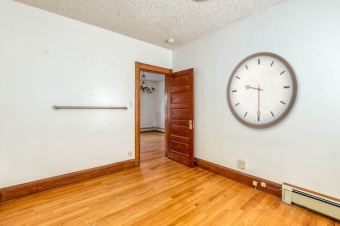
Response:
h=9 m=30
